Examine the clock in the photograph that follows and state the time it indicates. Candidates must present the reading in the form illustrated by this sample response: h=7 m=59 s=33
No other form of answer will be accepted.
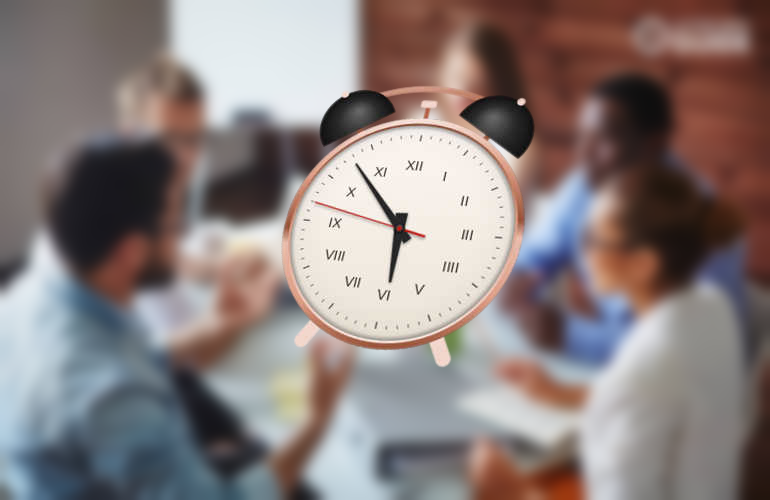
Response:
h=5 m=52 s=47
